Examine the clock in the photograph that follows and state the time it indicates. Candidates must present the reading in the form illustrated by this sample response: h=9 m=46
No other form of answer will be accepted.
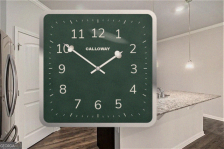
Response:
h=1 m=51
